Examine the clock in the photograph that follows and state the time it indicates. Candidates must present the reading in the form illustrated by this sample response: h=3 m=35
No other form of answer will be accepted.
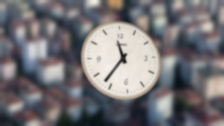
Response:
h=11 m=37
